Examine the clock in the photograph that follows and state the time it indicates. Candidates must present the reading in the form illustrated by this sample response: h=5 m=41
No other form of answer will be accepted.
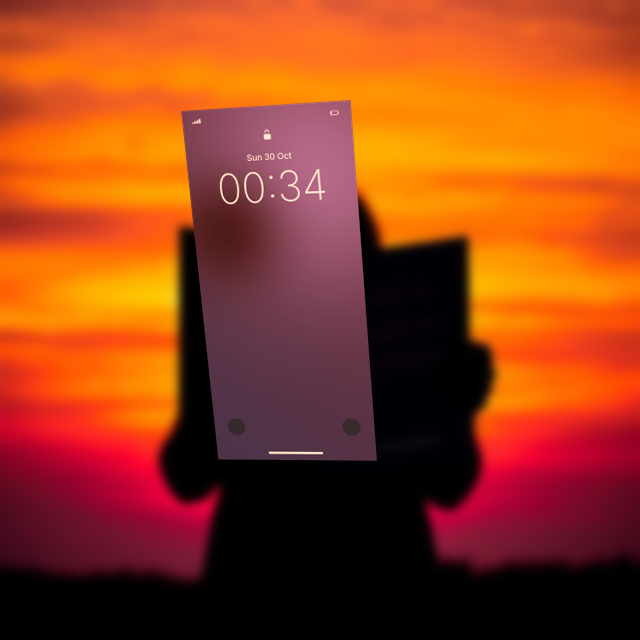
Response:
h=0 m=34
